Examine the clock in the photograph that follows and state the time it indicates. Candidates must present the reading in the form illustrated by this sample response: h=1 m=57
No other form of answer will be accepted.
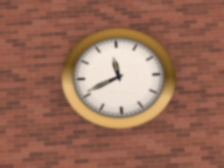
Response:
h=11 m=41
